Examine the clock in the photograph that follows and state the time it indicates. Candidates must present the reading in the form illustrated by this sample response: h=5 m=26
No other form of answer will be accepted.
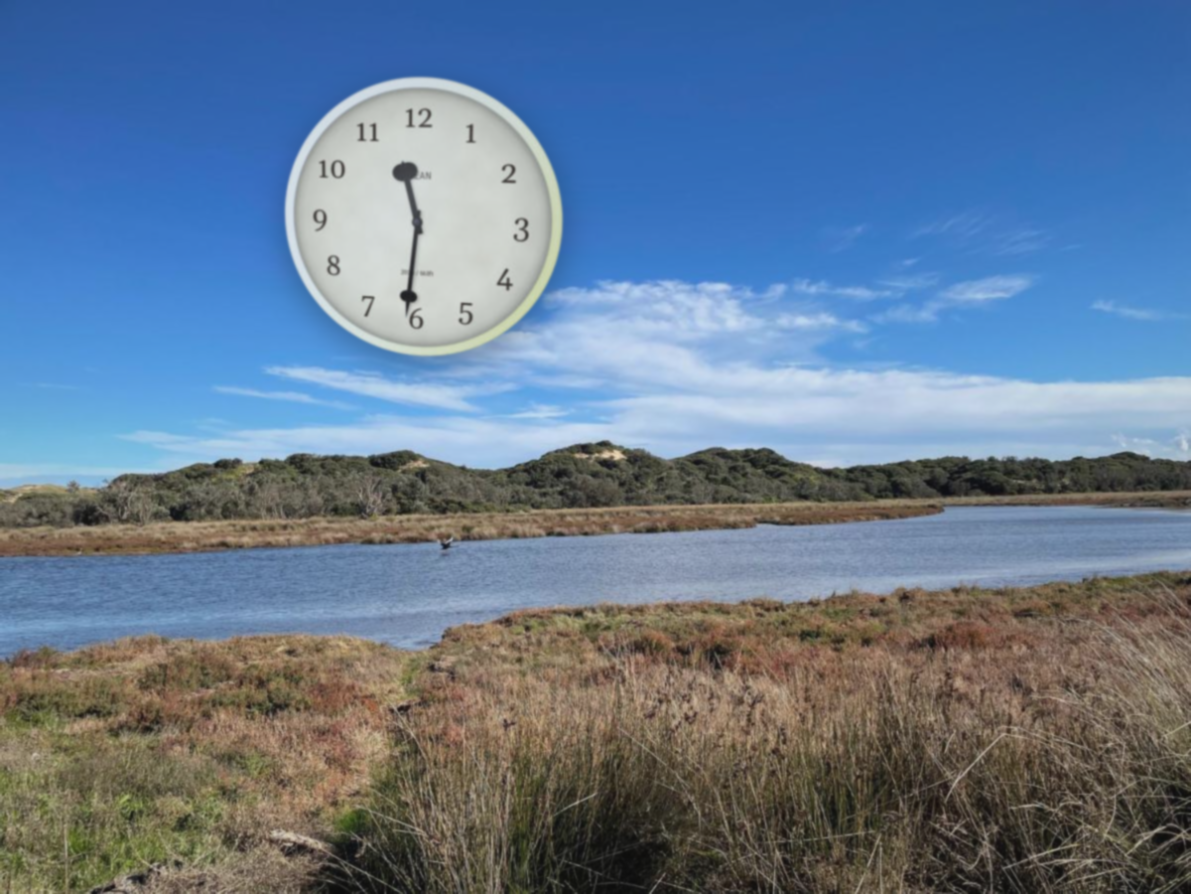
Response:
h=11 m=31
